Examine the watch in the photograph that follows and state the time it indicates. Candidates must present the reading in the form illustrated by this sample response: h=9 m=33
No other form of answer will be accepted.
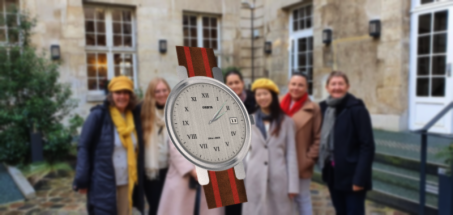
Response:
h=2 m=8
